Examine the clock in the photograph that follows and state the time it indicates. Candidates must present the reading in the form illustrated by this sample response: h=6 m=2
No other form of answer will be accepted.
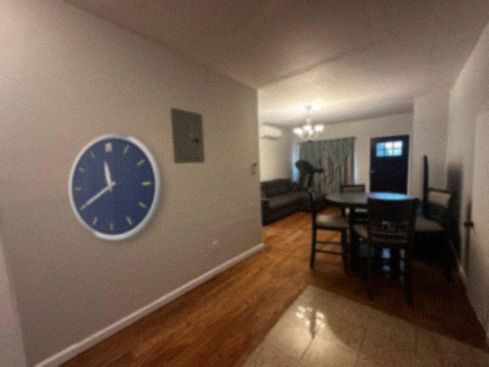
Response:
h=11 m=40
